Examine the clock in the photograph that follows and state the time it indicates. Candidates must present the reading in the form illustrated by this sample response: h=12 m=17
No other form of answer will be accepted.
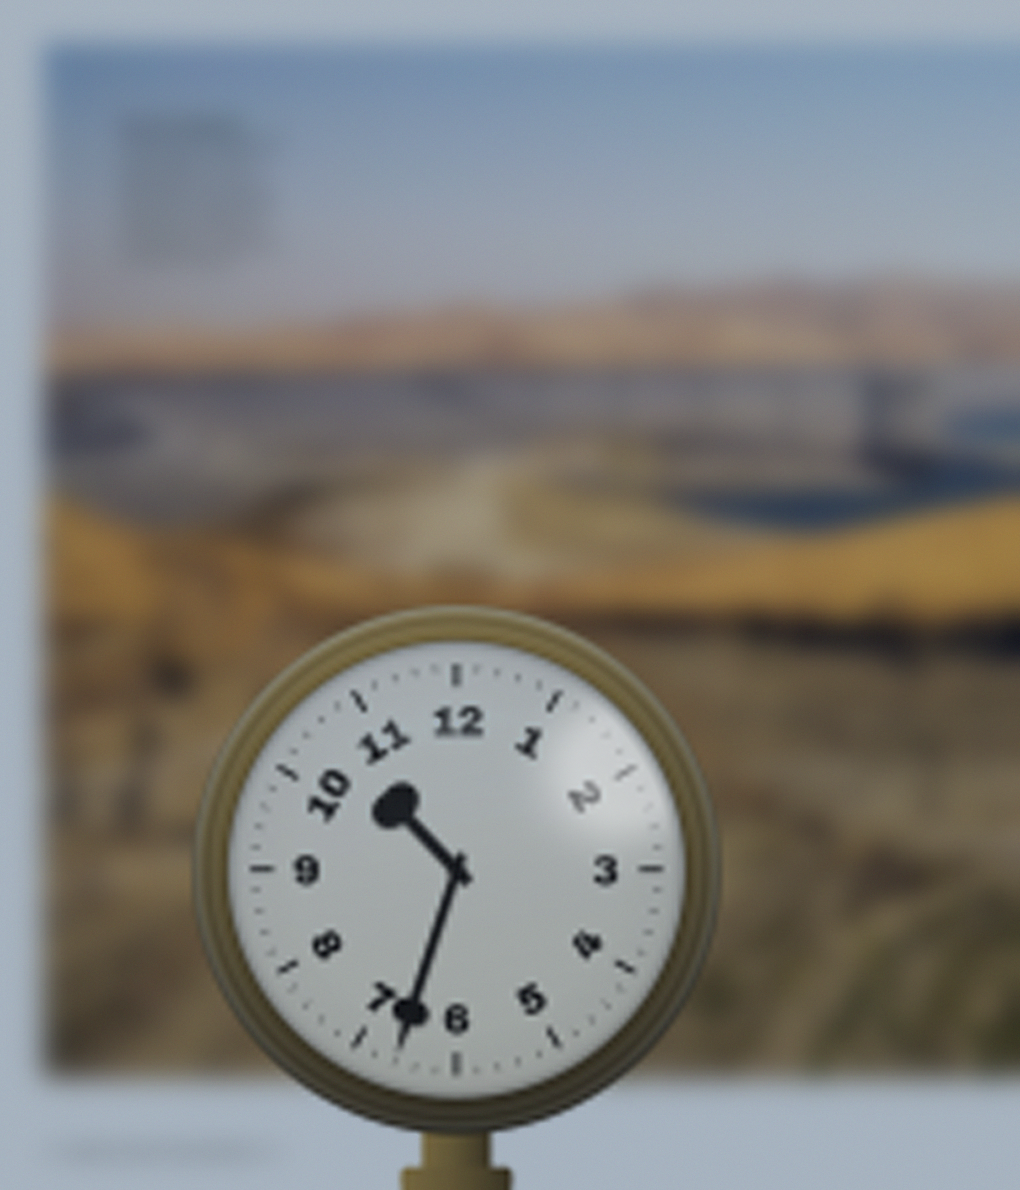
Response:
h=10 m=33
